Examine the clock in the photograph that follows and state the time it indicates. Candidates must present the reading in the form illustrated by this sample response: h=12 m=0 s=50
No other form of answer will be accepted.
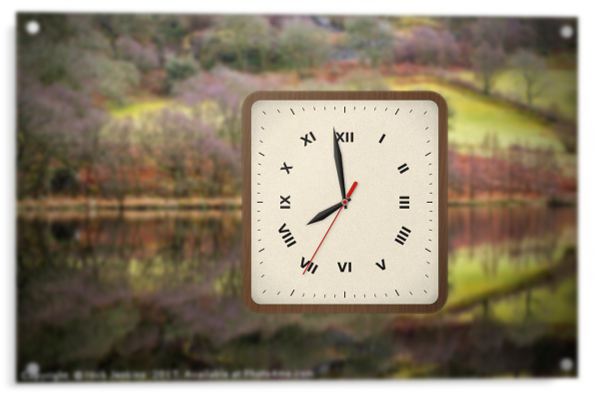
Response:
h=7 m=58 s=35
